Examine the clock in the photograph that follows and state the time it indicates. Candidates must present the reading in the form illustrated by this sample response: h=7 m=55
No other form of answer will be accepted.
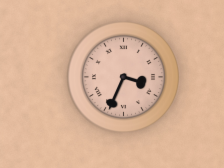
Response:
h=3 m=34
